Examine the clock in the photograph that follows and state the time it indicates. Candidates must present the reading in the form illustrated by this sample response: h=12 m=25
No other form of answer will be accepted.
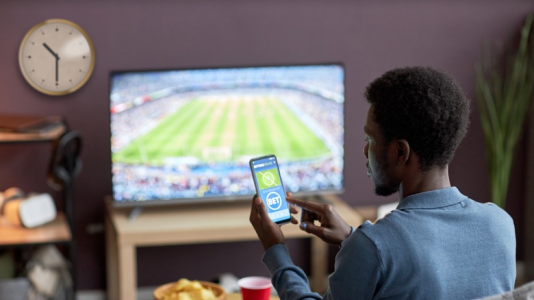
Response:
h=10 m=30
